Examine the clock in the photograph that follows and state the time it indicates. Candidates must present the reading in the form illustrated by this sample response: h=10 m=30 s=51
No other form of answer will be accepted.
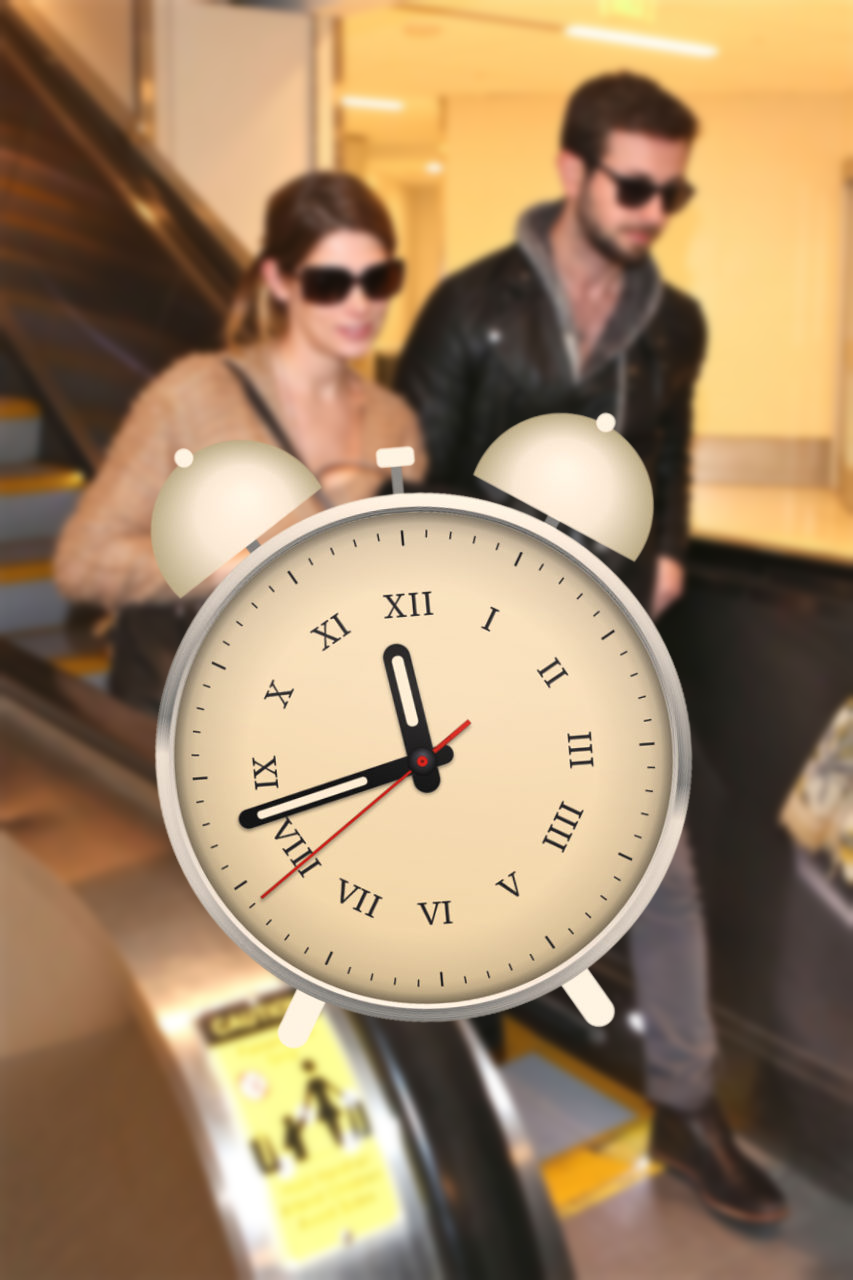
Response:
h=11 m=42 s=39
